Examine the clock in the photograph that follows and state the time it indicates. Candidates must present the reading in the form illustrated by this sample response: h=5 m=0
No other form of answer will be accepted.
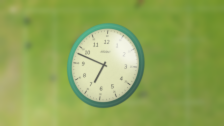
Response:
h=6 m=48
